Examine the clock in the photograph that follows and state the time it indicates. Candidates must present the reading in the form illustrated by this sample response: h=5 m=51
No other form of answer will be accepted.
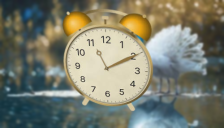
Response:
h=11 m=10
